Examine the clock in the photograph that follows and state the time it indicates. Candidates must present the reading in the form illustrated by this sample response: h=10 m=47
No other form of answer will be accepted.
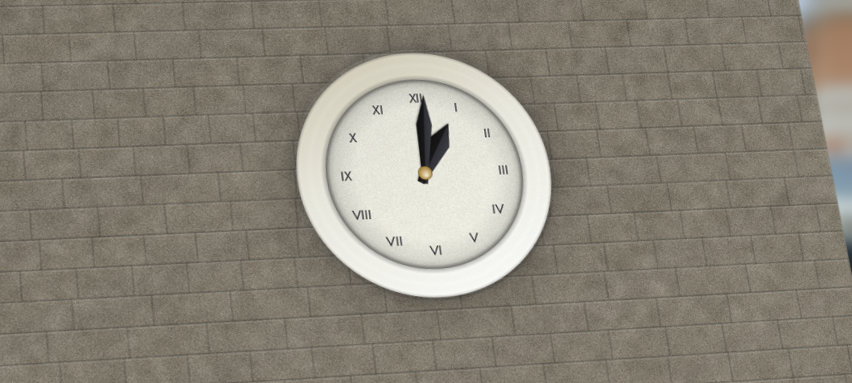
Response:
h=1 m=1
